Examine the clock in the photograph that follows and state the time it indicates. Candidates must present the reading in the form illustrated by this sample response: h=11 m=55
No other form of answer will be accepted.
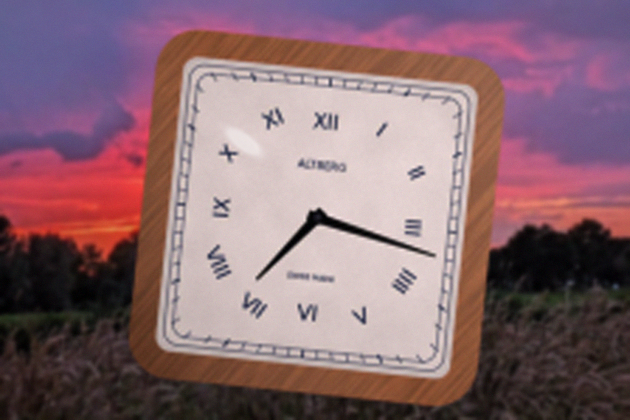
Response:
h=7 m=17
